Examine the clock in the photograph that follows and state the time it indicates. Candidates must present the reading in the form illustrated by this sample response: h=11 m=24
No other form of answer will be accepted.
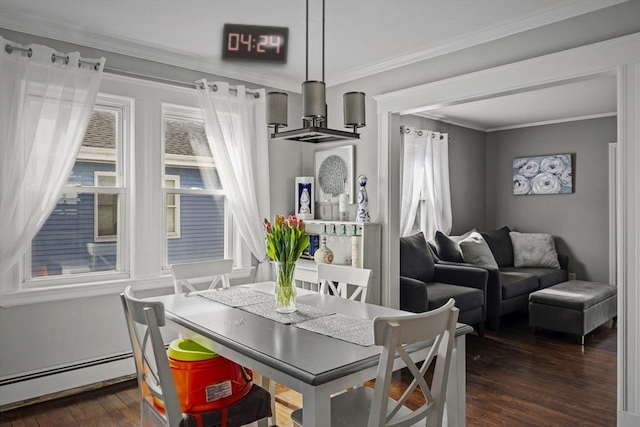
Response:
h=4 m=24
